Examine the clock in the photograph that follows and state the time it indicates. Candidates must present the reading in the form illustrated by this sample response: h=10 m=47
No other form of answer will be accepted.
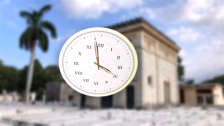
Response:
h=3 m=58
